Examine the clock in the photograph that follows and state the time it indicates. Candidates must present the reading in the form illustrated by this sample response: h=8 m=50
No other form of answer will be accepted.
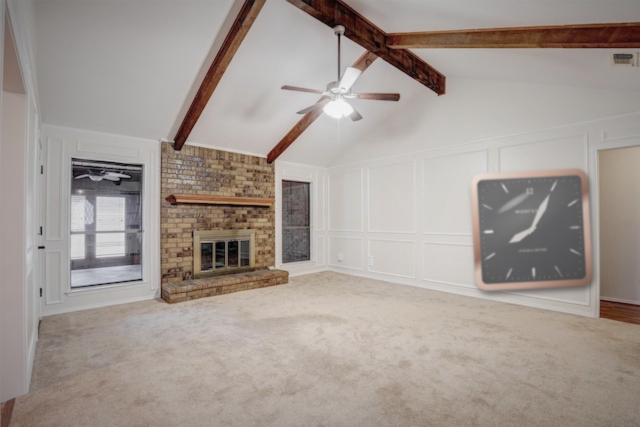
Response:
h=8 m=5
